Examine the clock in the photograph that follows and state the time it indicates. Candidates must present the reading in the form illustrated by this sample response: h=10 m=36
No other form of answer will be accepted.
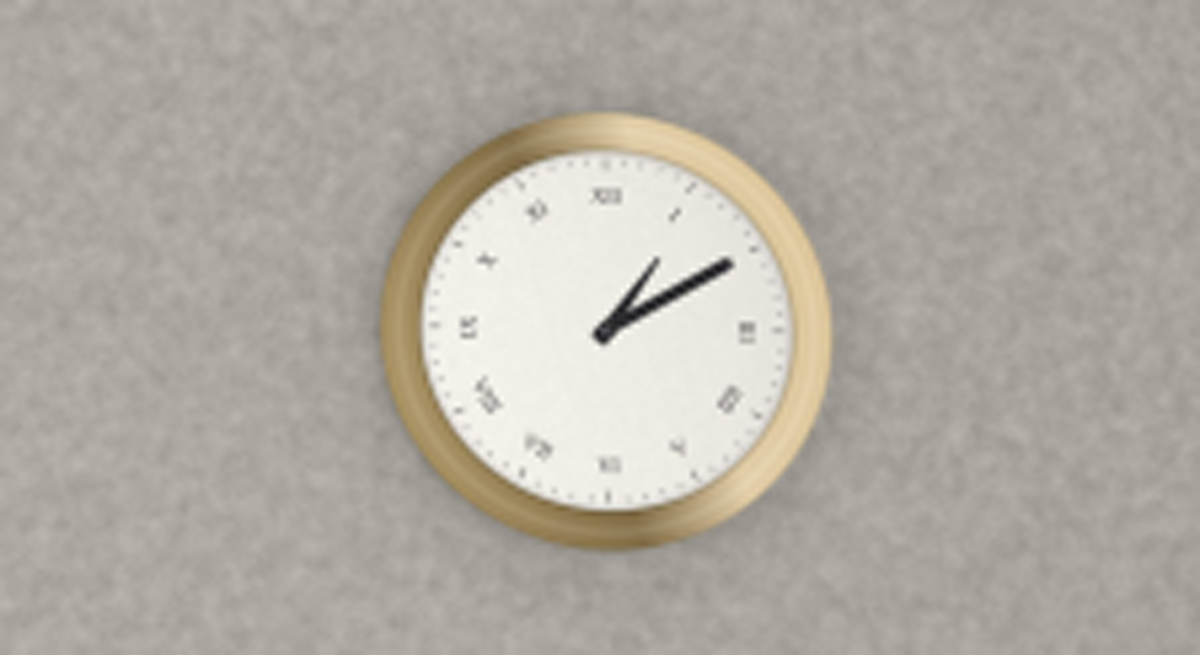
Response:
h=1 m=10
